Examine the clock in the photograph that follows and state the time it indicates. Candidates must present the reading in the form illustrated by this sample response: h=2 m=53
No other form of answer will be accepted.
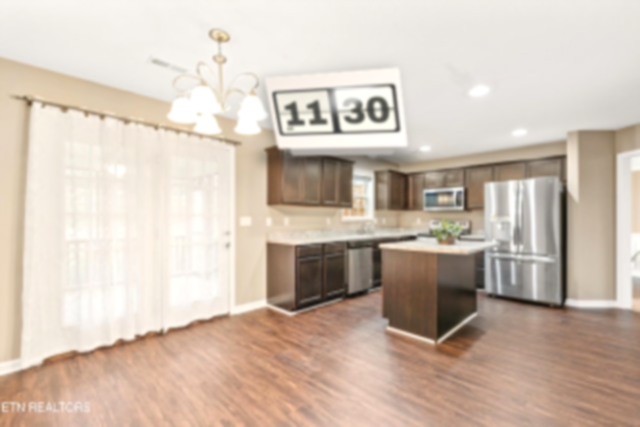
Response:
h=11 m=30
